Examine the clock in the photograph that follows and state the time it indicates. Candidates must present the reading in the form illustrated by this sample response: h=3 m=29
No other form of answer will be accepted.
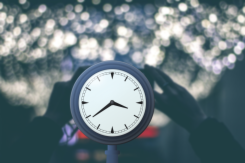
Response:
h=3 m=39
